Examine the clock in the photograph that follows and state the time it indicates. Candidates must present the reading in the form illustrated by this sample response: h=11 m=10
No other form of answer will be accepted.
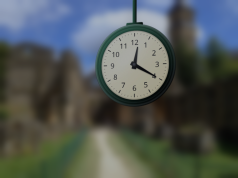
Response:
h=12 m=20
